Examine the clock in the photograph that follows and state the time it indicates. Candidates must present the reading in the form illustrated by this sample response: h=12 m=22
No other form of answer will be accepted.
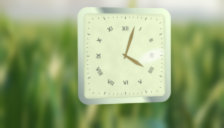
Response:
h=4 m=3
